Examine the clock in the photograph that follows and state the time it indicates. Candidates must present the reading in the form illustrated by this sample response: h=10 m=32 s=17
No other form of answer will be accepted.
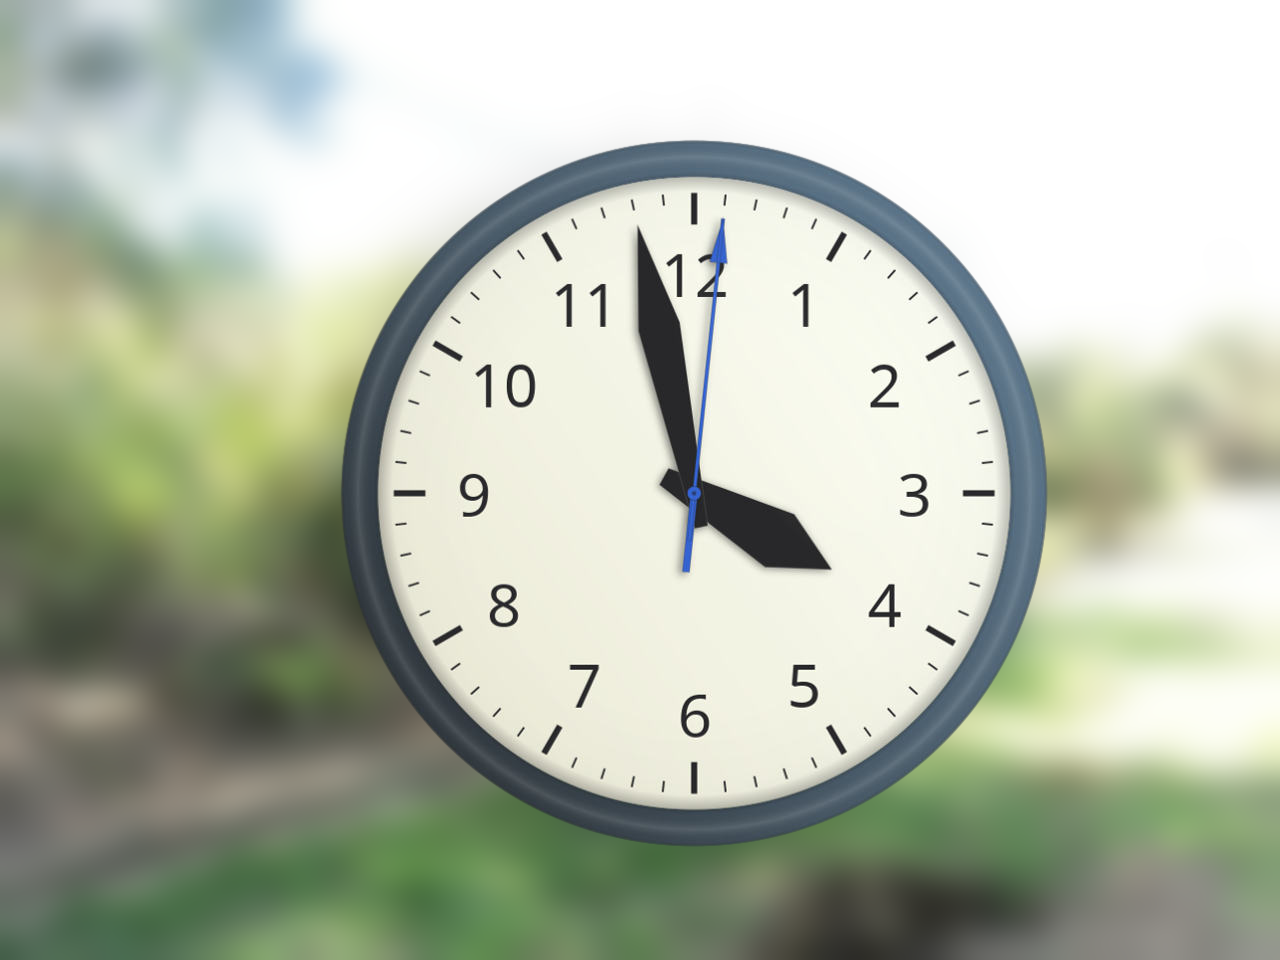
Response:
h=3 m=58 s=1
